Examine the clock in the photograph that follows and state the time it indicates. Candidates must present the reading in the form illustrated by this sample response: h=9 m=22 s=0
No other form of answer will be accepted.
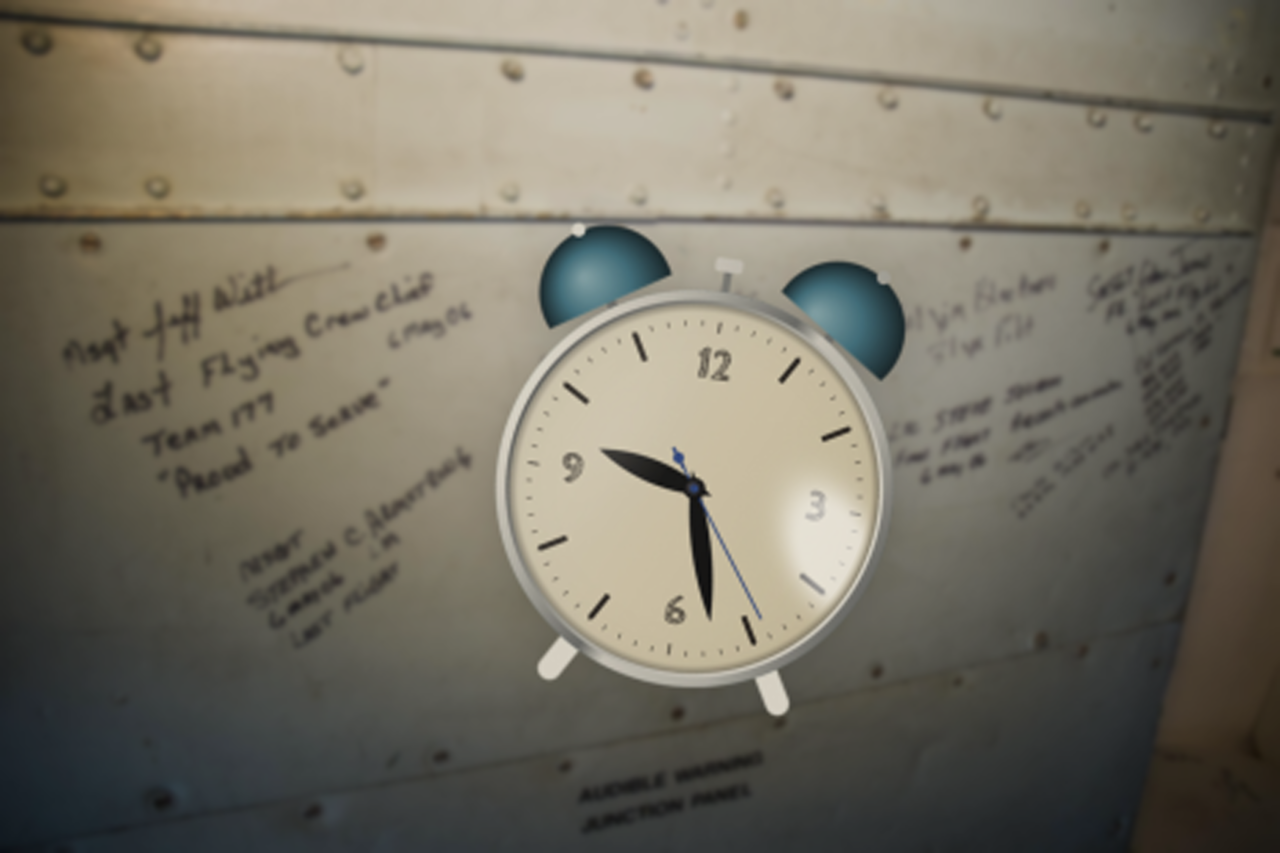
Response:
h=9 m=27 s=24
